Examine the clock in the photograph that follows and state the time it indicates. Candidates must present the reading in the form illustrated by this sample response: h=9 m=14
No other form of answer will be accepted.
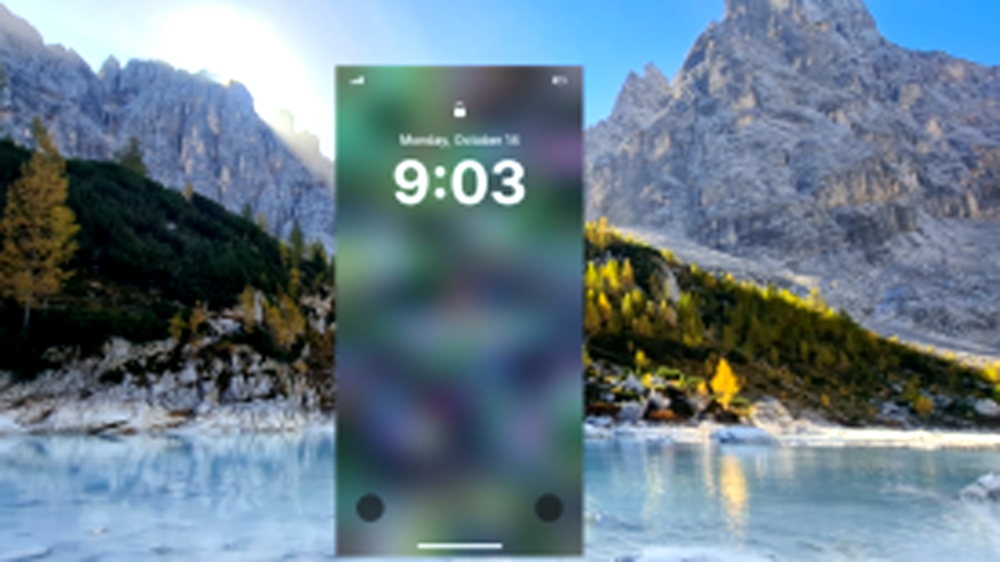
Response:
h=9 m=3
